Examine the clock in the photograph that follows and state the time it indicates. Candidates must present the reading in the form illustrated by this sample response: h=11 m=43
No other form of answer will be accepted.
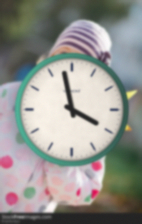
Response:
h=3 m=58
